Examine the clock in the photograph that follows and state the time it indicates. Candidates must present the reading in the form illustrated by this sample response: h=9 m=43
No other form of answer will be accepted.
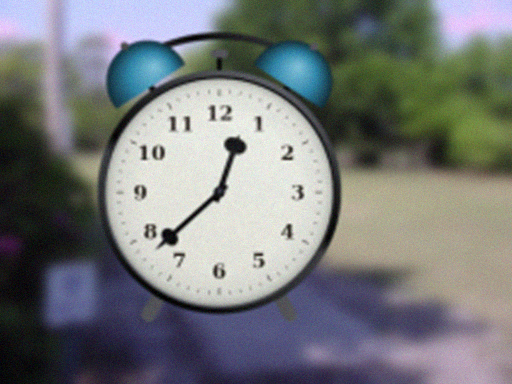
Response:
h=12 m=38
